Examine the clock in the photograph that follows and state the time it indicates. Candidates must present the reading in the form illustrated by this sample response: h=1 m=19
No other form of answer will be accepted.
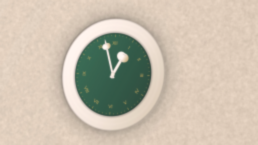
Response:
h=12 m=57
